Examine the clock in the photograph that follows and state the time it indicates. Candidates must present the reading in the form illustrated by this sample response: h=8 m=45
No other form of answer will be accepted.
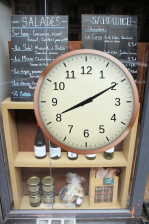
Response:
h=8 m=10
